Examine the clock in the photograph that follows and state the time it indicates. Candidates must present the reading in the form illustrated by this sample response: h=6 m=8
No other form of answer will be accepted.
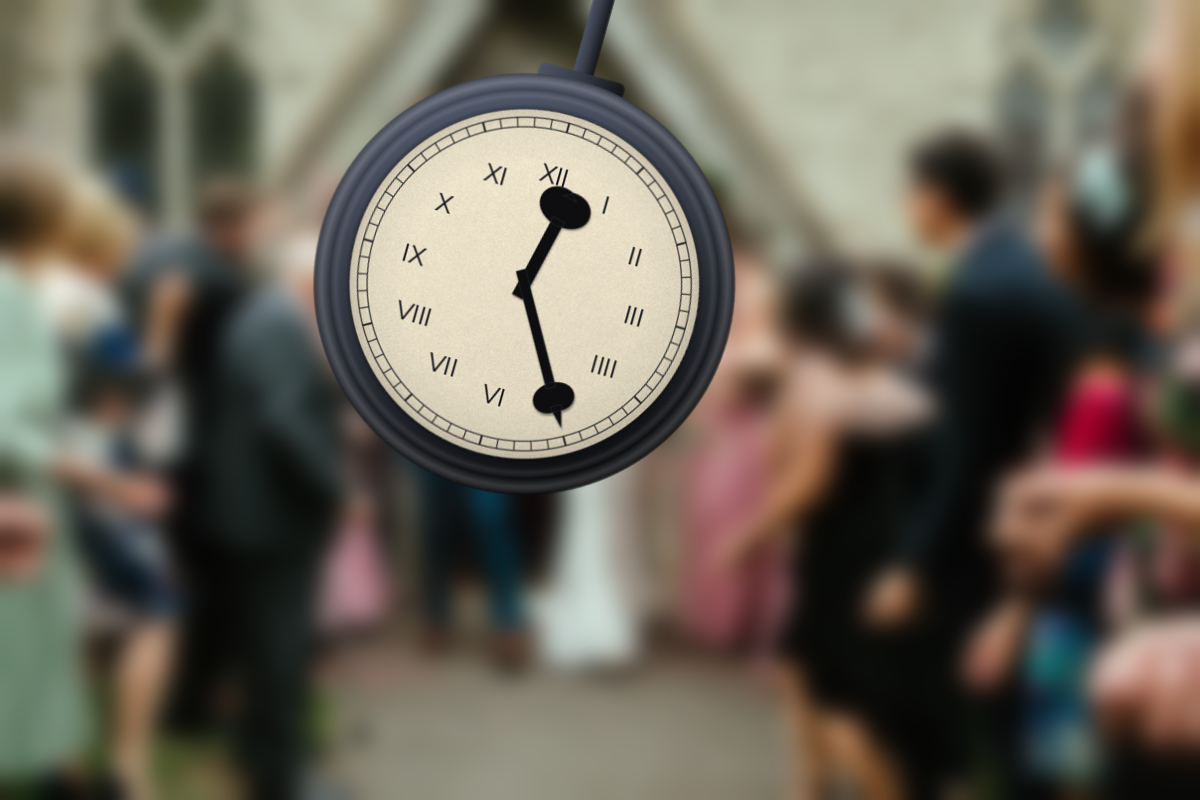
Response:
h=12 m=25
